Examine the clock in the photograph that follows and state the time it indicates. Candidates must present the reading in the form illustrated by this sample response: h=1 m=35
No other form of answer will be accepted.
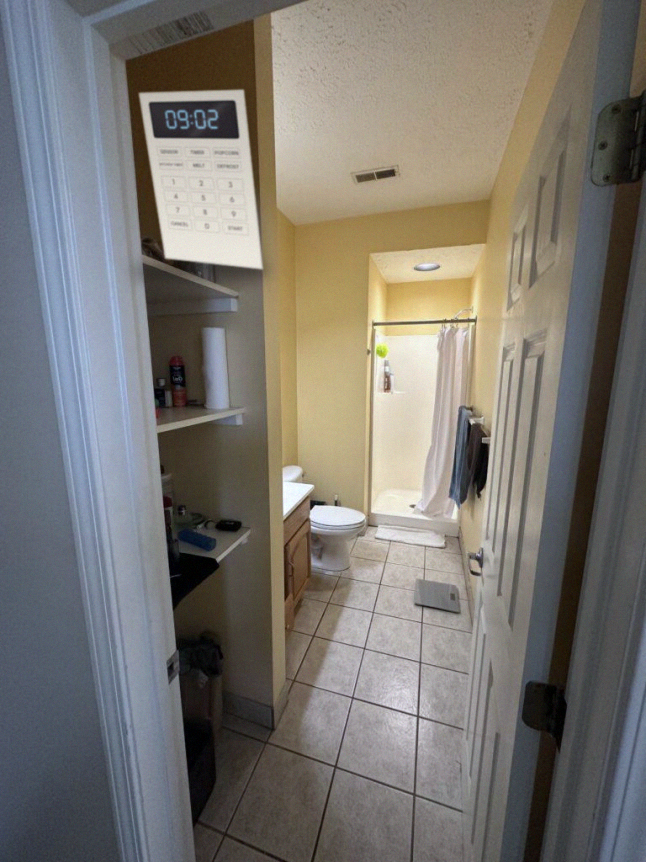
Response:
h=9 m=2
